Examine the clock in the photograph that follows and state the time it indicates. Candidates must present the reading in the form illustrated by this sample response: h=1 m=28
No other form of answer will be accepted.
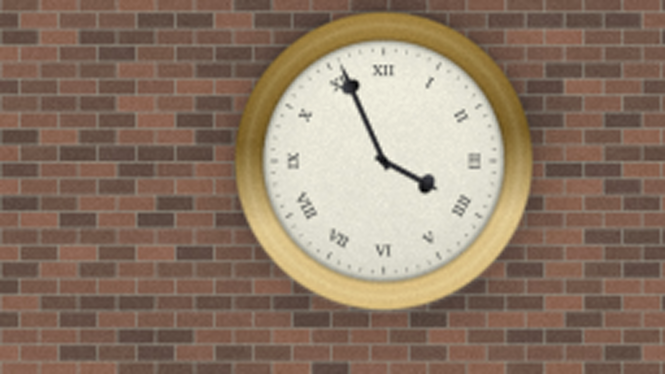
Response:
h=3 m=56
